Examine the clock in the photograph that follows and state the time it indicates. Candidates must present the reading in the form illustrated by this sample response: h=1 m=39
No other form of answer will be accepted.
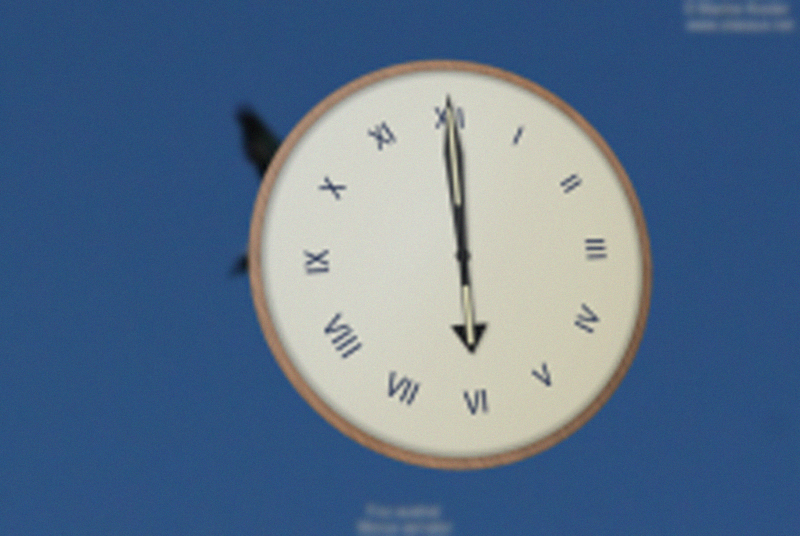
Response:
h=6 m=0
